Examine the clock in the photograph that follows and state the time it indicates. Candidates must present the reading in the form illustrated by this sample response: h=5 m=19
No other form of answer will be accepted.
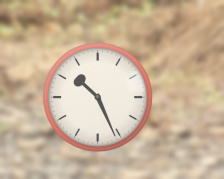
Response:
h=10 m=26
